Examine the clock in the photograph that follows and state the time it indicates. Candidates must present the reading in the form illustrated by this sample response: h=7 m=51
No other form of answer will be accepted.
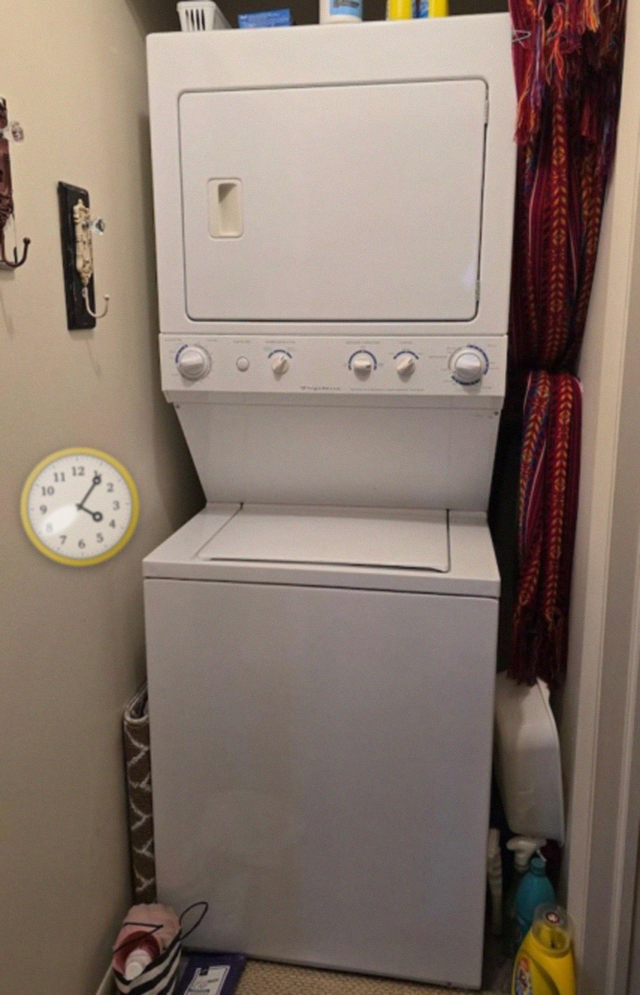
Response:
h=4 m=6
